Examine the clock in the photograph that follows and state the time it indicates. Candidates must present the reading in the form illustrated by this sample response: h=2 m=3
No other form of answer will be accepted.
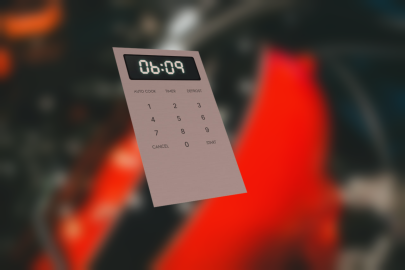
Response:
h=6 m=9
